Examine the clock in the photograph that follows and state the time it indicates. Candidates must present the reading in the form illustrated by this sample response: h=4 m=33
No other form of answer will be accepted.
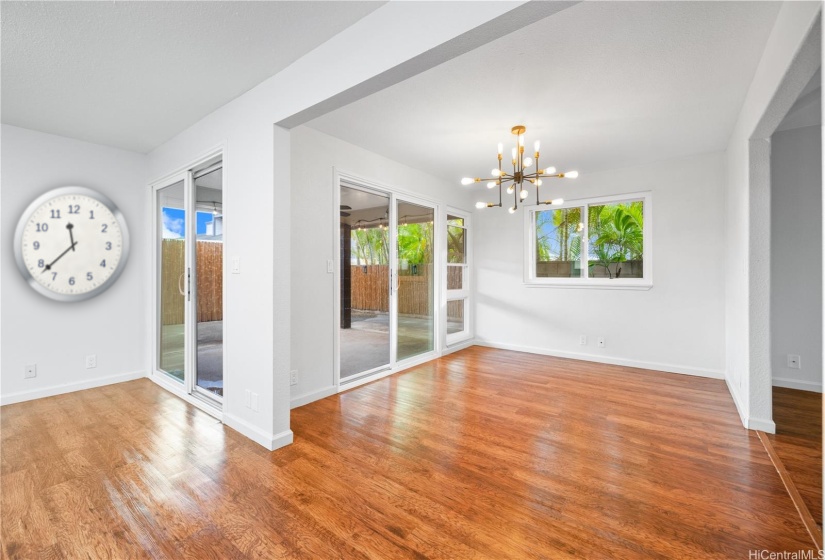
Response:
h=11 m=38
